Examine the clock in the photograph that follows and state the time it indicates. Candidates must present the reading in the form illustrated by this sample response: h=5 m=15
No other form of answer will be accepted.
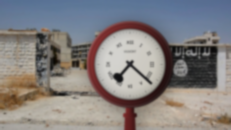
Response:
h=7 m=22
